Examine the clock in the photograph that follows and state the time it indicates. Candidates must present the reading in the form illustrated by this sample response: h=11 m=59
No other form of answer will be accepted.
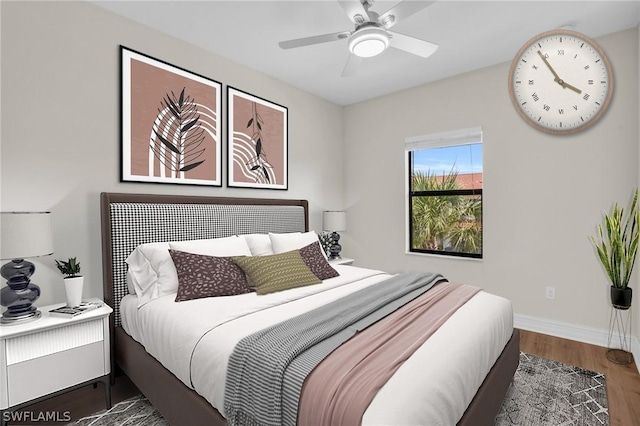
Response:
h=3 m=54
